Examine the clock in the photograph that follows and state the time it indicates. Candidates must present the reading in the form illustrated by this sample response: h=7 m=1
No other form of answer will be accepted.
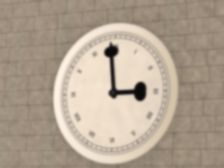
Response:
h=2 m=59
